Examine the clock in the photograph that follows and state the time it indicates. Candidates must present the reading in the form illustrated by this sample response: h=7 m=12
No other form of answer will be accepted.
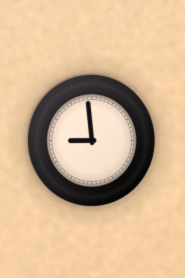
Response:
h=8 m=59
